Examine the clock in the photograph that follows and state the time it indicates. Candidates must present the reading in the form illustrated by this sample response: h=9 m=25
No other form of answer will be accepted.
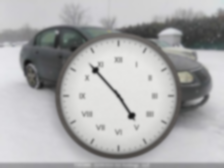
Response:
h=4 m=53
